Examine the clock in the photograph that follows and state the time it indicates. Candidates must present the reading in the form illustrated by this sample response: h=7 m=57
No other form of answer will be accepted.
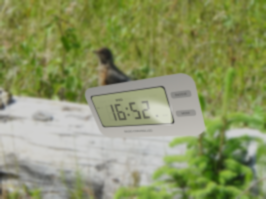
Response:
h=16 m=52
